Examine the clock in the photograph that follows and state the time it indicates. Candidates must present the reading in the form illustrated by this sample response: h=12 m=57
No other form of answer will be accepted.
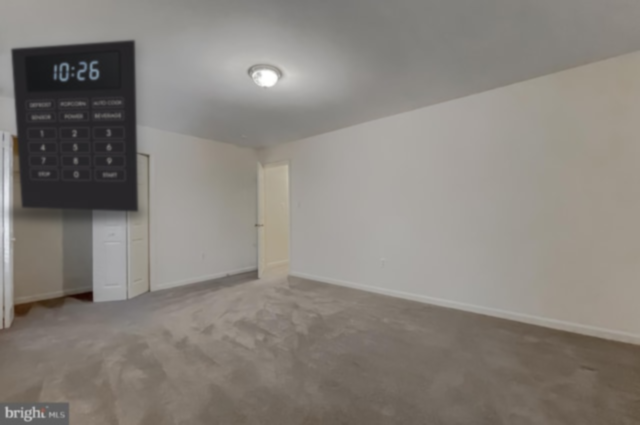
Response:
h=10 m=26
